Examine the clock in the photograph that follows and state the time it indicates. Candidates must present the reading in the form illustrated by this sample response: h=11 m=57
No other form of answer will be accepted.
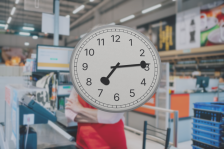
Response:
h=7 m=14
